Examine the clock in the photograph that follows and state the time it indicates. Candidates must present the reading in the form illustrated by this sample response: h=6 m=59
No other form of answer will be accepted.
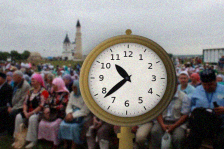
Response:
h=10 m=38
